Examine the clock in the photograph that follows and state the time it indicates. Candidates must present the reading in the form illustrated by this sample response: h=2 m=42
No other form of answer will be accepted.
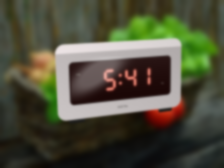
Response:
h=5 m=41
